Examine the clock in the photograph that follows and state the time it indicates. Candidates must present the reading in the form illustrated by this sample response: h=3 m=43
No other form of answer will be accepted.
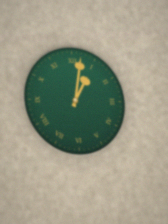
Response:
h=1 m=2
